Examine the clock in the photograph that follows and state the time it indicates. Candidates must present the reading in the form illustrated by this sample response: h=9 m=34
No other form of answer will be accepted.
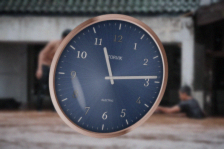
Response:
h=11 m=14
